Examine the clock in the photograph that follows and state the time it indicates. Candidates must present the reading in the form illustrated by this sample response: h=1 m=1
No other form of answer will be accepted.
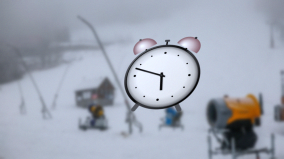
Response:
h=5 m=48
